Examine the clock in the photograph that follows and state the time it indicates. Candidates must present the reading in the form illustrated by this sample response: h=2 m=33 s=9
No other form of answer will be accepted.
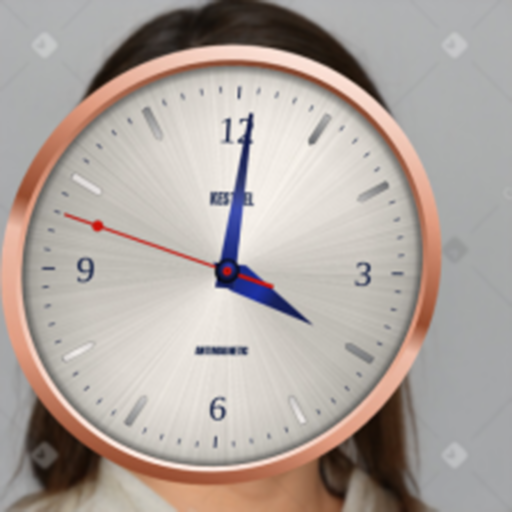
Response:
h=4 m=0 s=48
